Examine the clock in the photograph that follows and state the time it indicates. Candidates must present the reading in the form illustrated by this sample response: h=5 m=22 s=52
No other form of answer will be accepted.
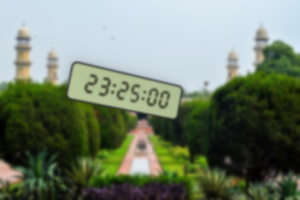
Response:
h=23 m=25 s=0
